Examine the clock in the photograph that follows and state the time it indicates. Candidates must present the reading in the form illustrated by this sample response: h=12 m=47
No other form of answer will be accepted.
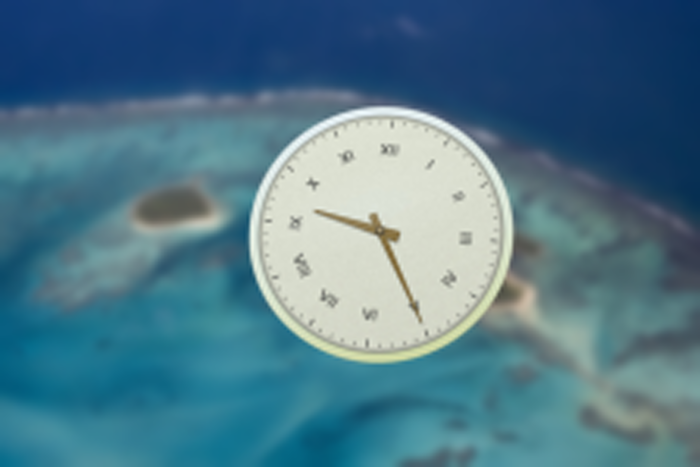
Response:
h=9 m=25
